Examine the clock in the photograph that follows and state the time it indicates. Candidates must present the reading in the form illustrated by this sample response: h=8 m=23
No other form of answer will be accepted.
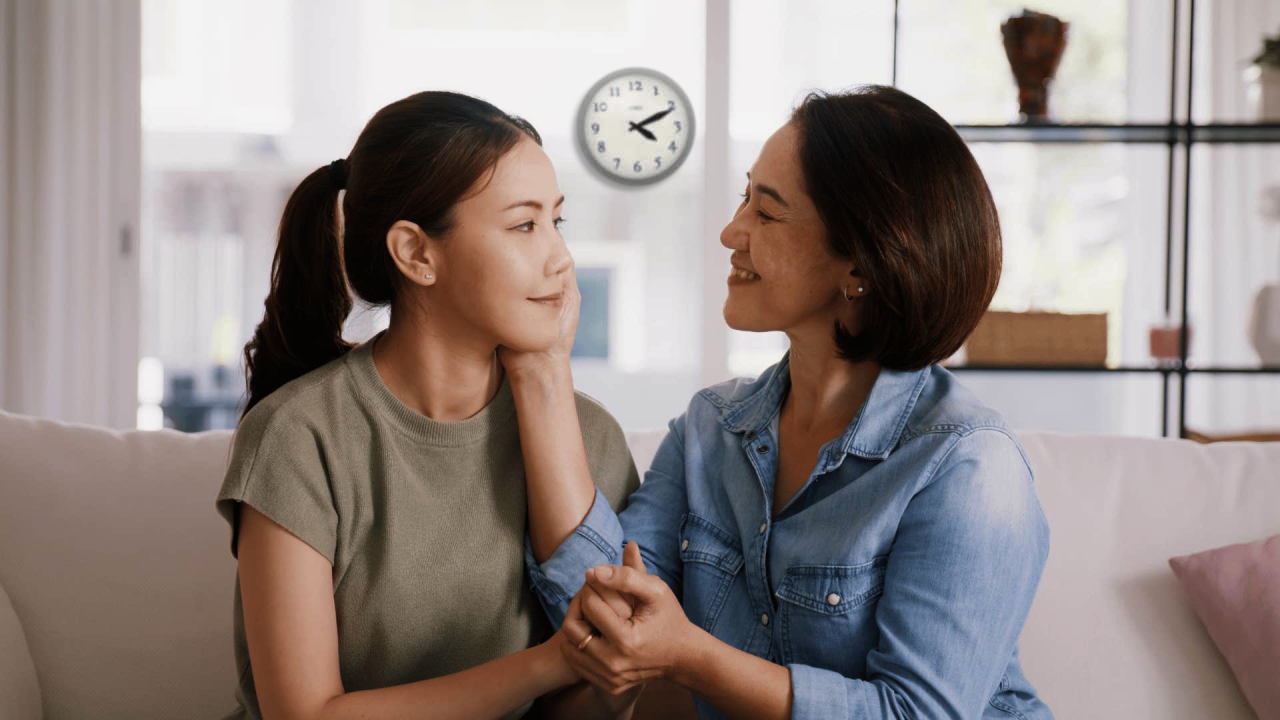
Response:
h=4 m=11
